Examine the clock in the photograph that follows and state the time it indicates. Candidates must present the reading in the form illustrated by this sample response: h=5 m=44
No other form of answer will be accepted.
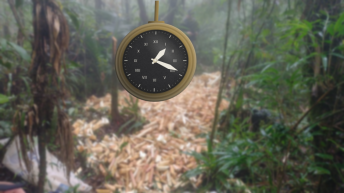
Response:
h=1 m=19
